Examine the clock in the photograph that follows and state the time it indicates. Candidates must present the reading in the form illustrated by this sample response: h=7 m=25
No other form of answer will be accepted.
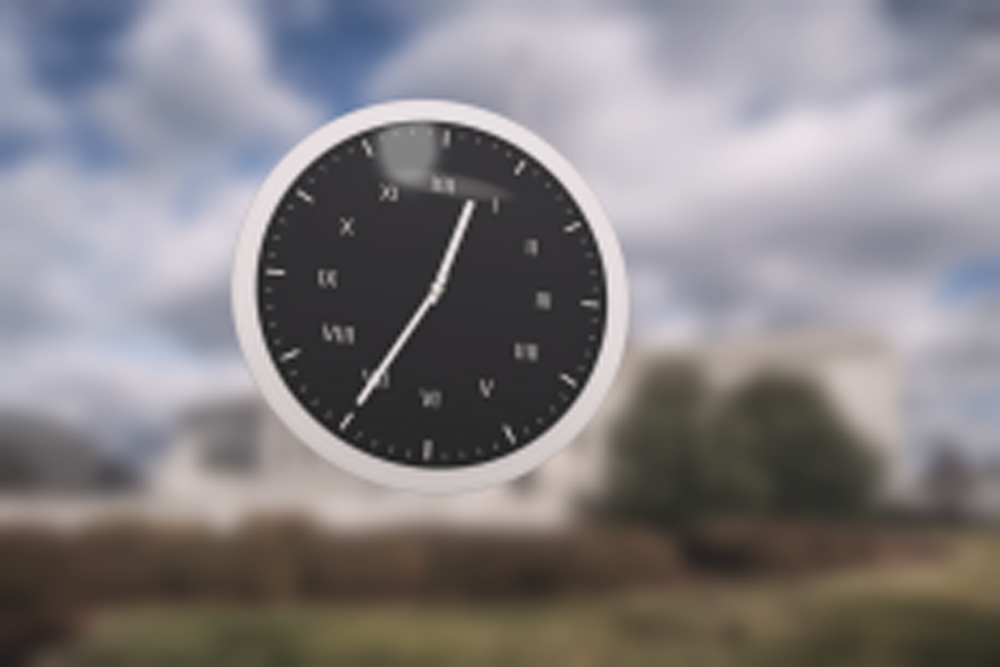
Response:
h=12 m=35
